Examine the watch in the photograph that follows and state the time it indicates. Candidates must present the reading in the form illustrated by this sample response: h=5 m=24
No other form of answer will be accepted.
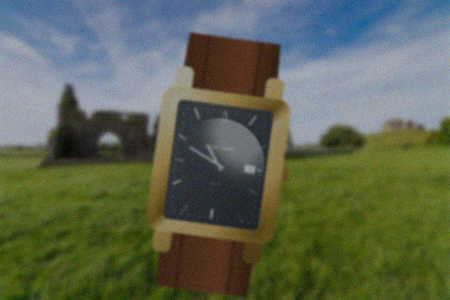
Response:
h=10 m=49
